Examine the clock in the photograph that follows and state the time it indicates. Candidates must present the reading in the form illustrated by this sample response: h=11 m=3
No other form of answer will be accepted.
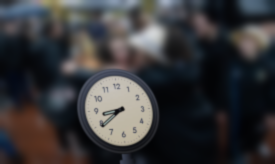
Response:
h=8 m=39
